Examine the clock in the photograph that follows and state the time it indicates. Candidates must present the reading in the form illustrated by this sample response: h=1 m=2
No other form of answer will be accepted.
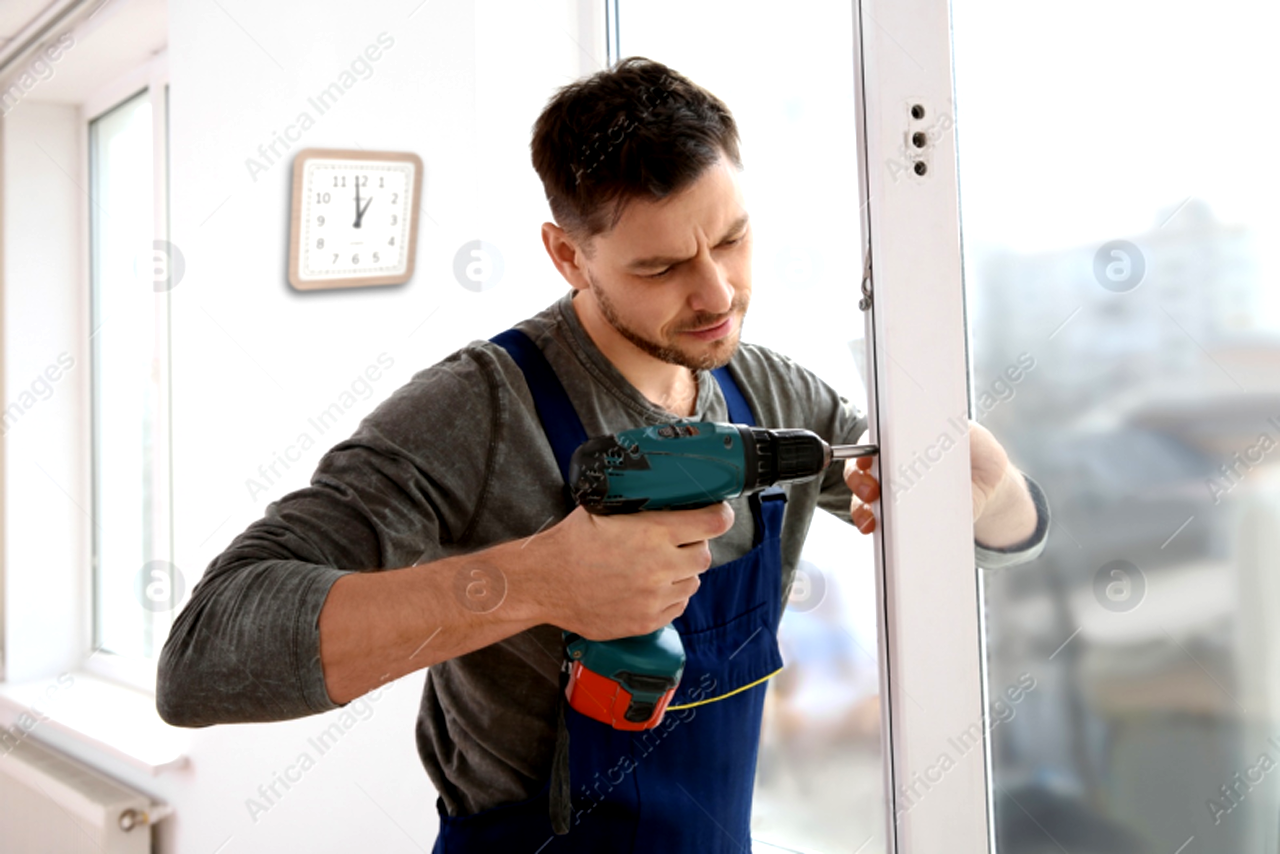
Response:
h=12 m=59
